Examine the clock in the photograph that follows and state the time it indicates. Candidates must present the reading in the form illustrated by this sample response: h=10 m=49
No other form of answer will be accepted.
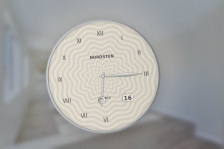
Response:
h=6 m=15
